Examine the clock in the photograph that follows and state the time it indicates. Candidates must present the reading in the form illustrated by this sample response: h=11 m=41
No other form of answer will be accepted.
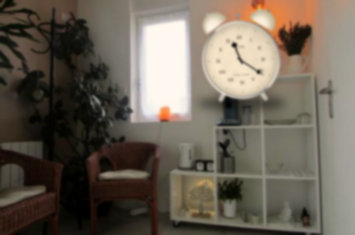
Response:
h=11 m=21
